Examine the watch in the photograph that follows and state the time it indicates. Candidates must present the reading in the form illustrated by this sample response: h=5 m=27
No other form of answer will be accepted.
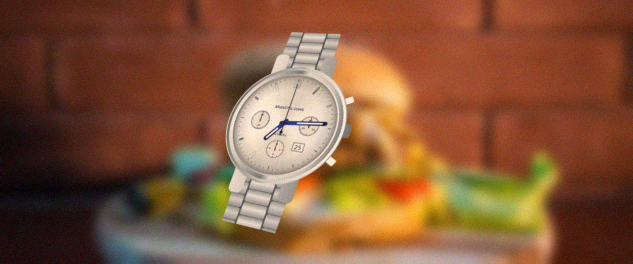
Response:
h=7 m=14
